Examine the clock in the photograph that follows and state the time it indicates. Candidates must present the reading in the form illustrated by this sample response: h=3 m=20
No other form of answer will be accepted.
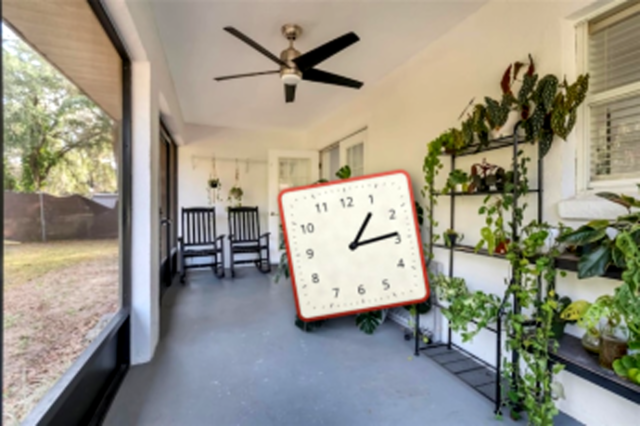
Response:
h=1 m=14
